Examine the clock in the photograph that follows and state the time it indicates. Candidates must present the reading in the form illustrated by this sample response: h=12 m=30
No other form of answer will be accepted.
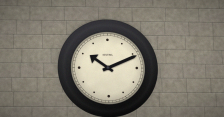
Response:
h=10 m=11
